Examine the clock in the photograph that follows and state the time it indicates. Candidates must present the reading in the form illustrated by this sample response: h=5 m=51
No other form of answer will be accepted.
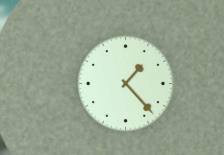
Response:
h=1 m=23
